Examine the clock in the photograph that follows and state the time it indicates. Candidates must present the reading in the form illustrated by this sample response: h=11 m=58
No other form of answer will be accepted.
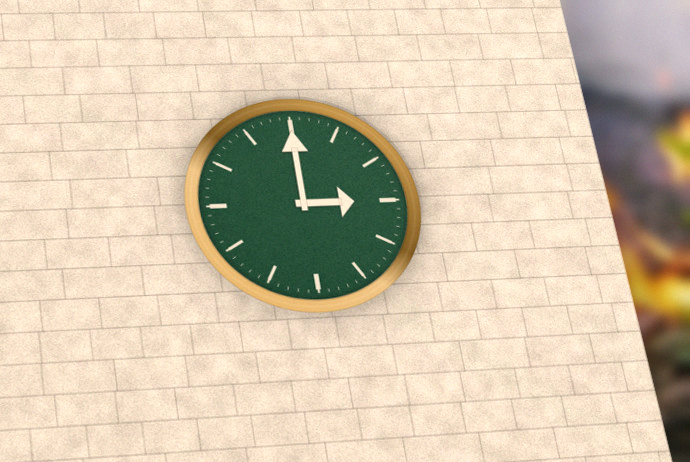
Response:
h=3 m=0
